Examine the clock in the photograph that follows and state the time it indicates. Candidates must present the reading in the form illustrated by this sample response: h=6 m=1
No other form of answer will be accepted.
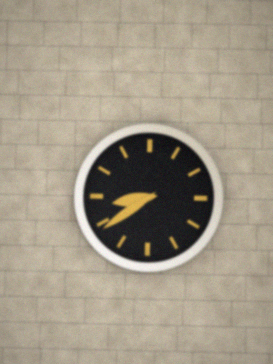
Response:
h=8 m=39
